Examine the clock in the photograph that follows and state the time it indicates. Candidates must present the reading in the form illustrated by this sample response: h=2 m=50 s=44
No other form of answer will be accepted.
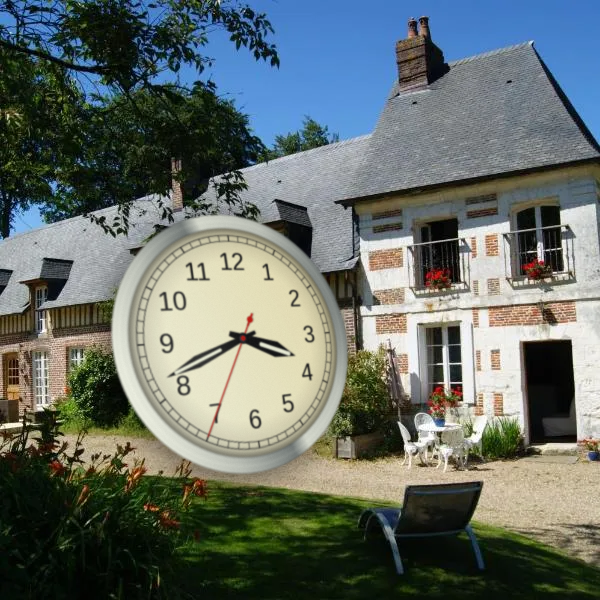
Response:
h=3 m=41 s=35
